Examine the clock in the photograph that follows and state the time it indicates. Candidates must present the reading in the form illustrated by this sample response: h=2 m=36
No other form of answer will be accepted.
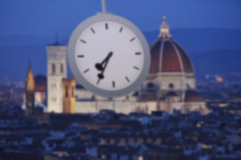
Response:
h=7 m=35
